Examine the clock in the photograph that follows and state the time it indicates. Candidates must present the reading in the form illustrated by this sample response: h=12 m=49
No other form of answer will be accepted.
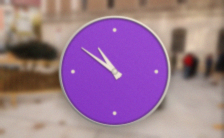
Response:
h=10 m=51
